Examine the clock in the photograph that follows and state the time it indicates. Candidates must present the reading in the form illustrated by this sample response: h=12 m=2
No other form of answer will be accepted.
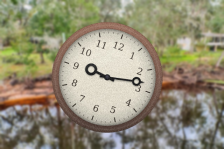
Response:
h=9 m=13
